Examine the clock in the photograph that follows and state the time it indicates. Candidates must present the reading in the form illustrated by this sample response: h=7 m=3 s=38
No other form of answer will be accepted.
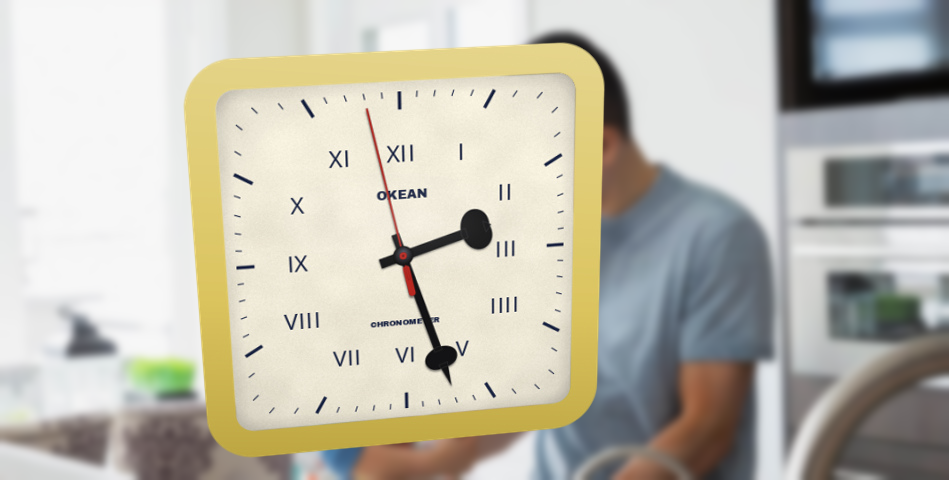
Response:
h=2 m=26 s=58
